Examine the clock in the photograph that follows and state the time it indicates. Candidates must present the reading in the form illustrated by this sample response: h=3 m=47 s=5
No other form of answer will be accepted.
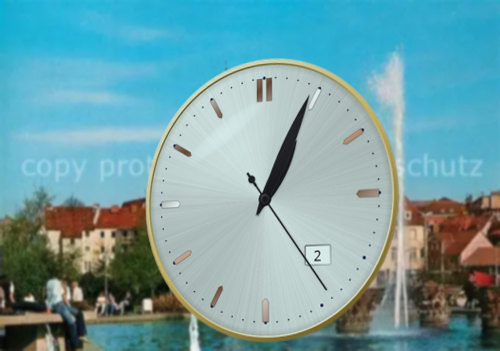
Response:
h=1 m=4 s=24
